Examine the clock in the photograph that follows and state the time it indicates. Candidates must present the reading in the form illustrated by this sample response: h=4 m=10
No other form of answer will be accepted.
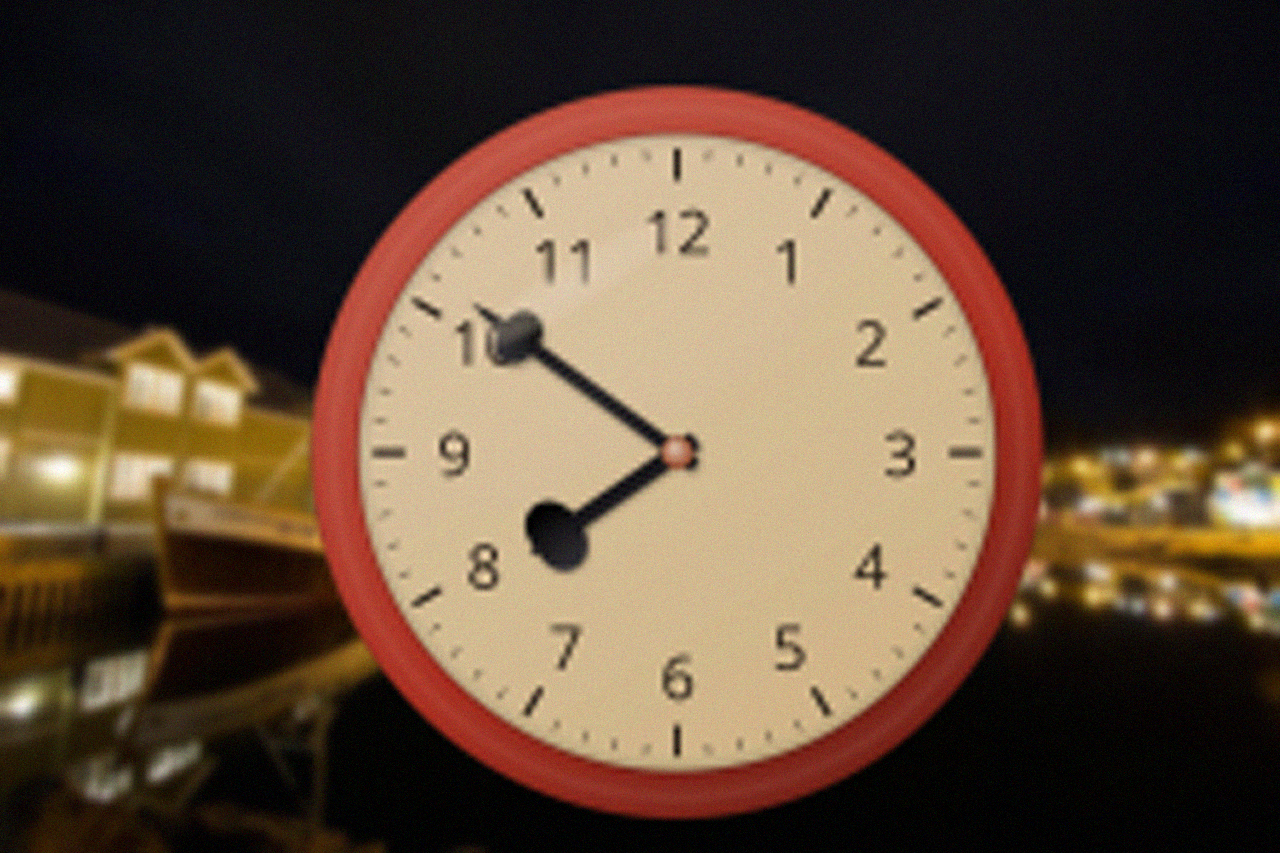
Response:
h=7 m=51
